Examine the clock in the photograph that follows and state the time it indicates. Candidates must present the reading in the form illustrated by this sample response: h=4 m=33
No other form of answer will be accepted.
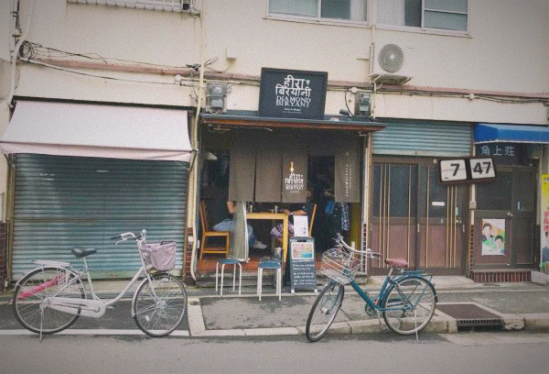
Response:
h=7 m=47
